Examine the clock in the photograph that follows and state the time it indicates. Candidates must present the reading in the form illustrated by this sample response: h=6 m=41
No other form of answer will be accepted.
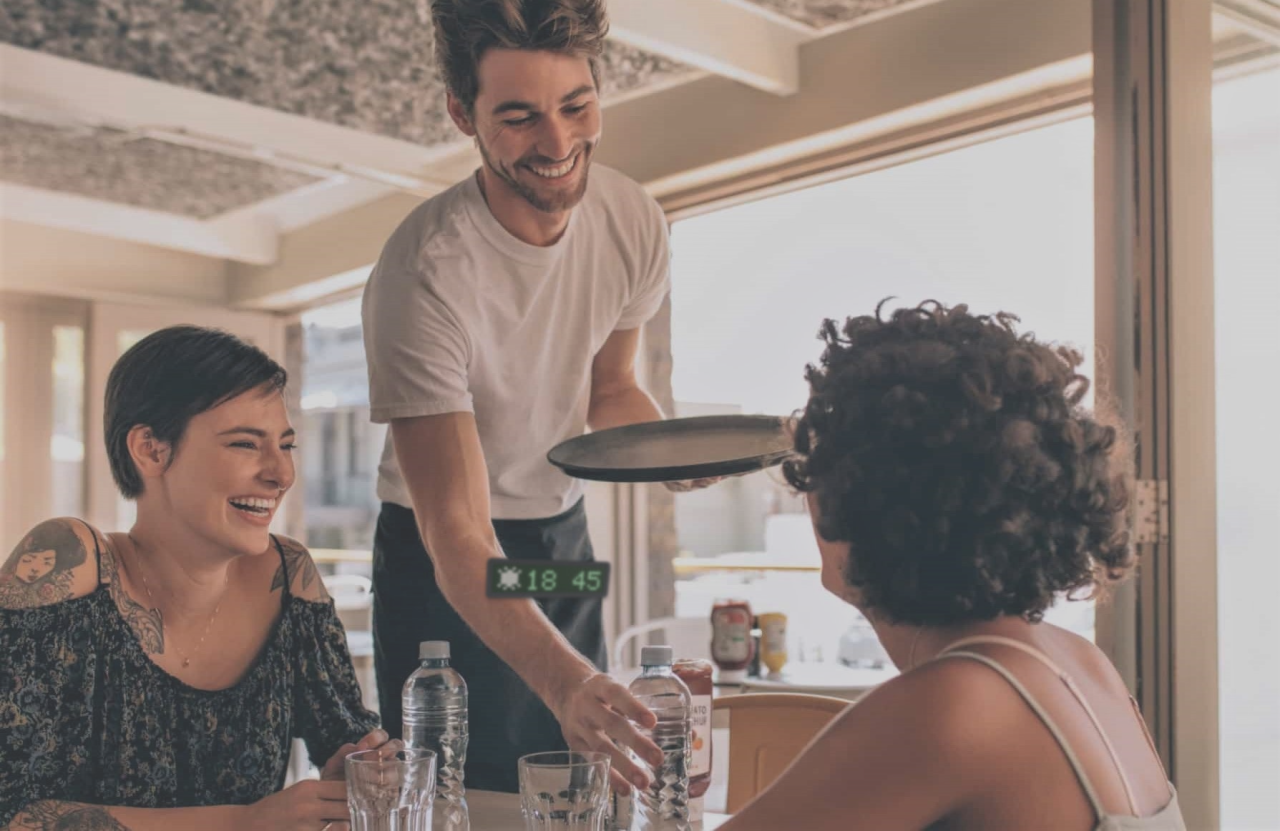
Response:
h=18 m=45
